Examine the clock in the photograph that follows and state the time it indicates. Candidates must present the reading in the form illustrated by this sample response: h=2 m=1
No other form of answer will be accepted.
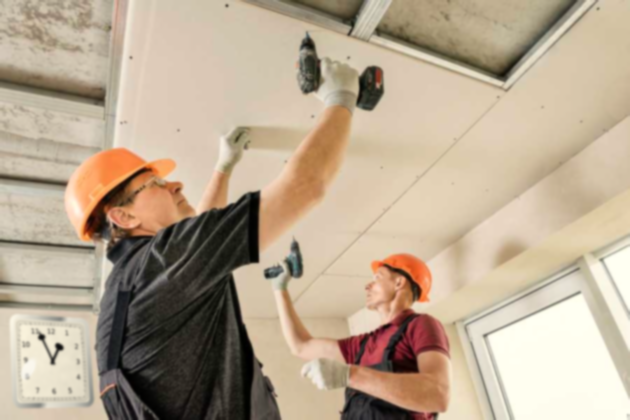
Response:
h=12 m=56
